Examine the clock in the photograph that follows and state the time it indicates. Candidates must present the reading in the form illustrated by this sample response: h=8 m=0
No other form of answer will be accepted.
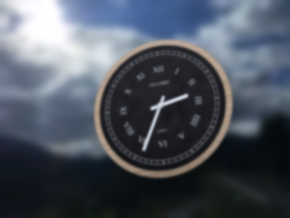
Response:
h=2 m=34
